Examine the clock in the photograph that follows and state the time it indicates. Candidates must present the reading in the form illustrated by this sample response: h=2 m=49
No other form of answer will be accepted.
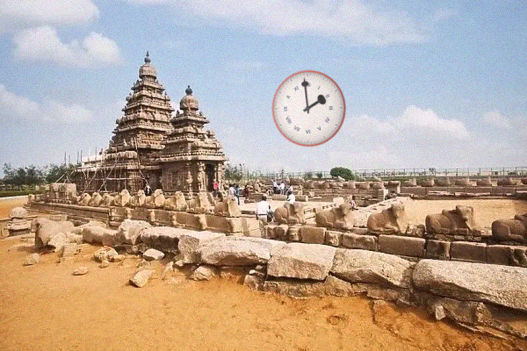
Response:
h=1 m=59
